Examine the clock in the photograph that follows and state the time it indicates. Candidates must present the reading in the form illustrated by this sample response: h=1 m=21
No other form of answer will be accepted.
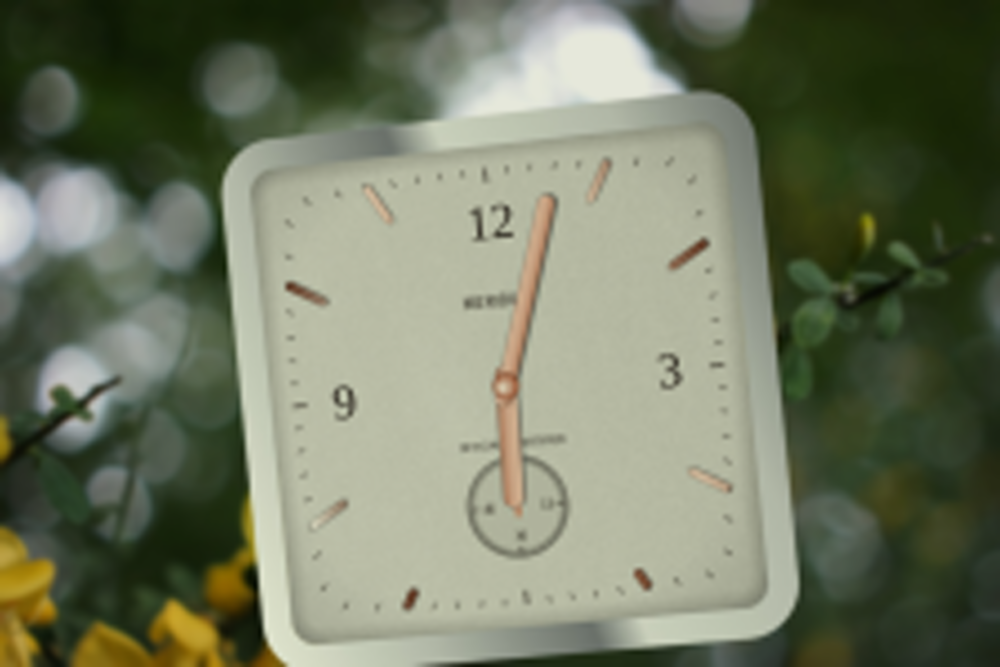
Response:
h=6 m=3
